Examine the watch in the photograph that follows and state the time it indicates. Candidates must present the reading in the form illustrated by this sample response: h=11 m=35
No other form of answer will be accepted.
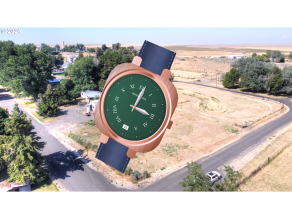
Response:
h=3 m=1
